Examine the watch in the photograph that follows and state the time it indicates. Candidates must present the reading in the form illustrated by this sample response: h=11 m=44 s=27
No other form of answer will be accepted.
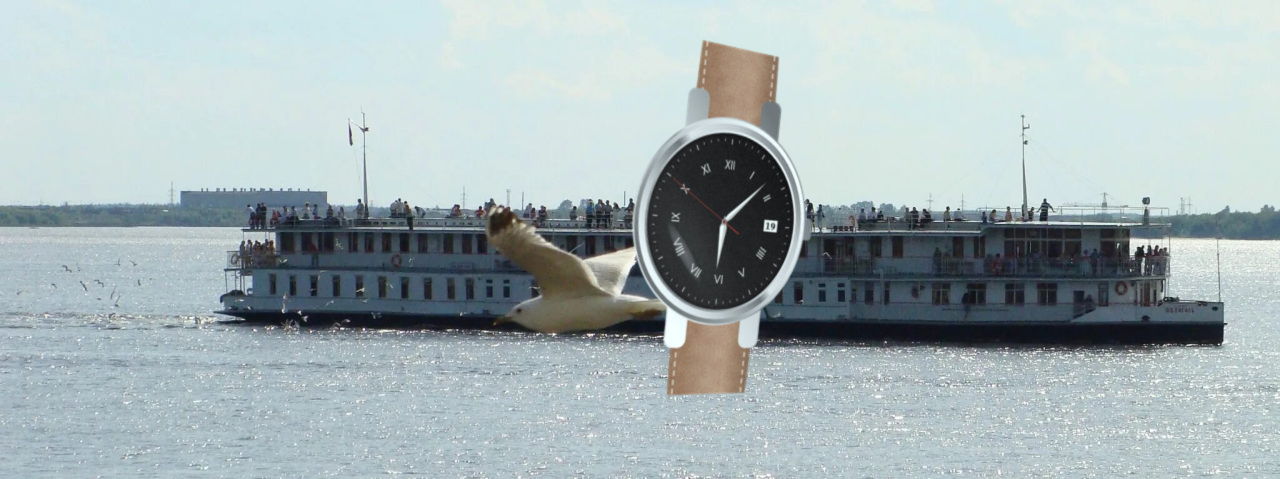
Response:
h=6 m=7 s=50
